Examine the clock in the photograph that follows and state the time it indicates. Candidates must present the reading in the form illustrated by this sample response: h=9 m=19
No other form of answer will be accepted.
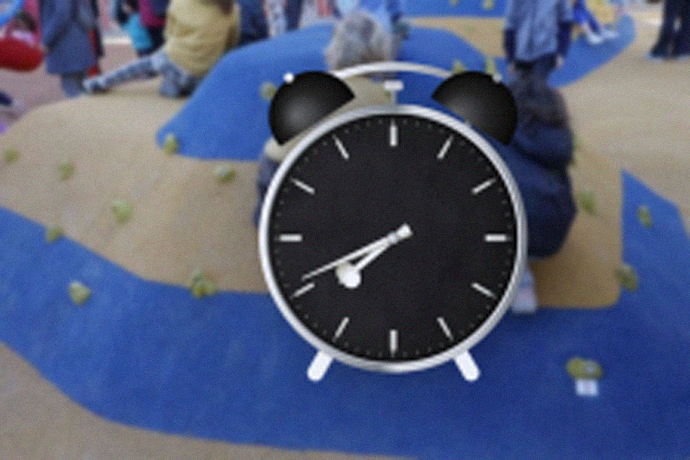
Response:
h=7 m=41
